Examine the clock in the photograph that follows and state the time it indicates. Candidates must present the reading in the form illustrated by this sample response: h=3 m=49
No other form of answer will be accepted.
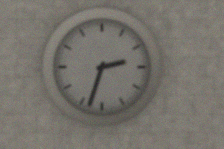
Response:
h=2 m=33
